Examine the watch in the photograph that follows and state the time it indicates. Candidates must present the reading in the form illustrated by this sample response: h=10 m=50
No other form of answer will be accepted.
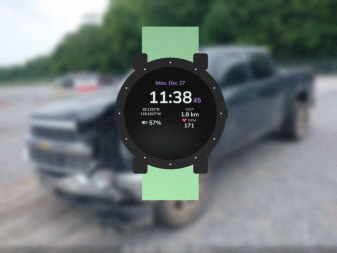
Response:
h=11 m=38
